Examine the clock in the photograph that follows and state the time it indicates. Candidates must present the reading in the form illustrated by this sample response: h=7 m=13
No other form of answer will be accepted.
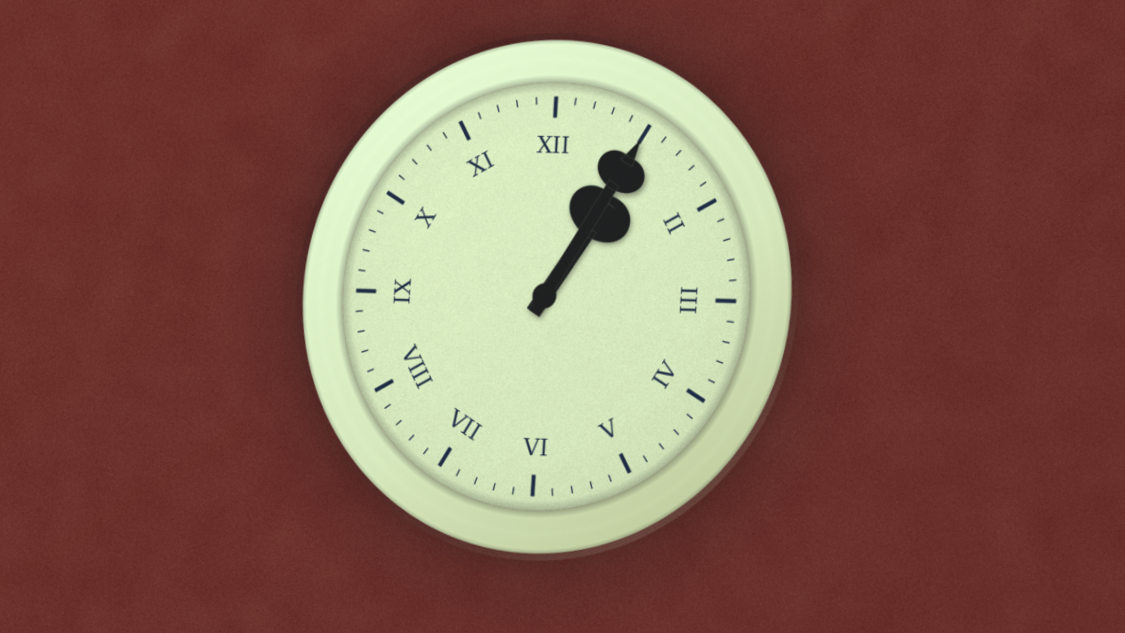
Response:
h=1 m=5
